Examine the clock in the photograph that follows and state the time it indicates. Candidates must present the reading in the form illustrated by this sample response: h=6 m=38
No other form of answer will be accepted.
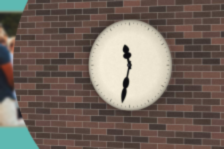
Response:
h=11 m=32
